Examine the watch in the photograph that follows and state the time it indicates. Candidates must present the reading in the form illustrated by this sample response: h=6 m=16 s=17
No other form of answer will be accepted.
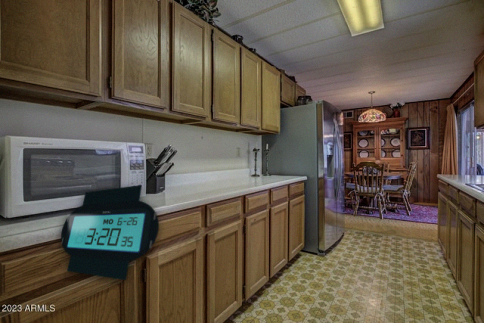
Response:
h=3 m=20 s=35
